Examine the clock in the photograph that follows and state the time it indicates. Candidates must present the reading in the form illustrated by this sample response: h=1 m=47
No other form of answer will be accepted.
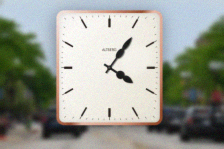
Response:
h=4 m=6
